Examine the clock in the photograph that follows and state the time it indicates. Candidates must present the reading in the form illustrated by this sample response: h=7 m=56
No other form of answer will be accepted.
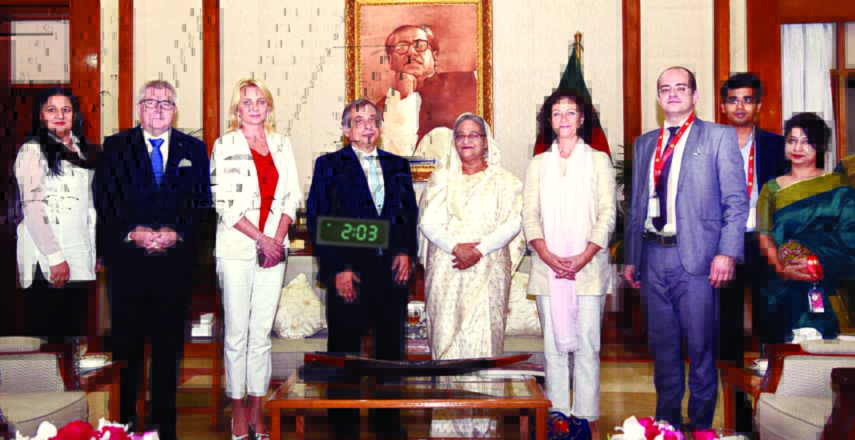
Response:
h=2 m=3
